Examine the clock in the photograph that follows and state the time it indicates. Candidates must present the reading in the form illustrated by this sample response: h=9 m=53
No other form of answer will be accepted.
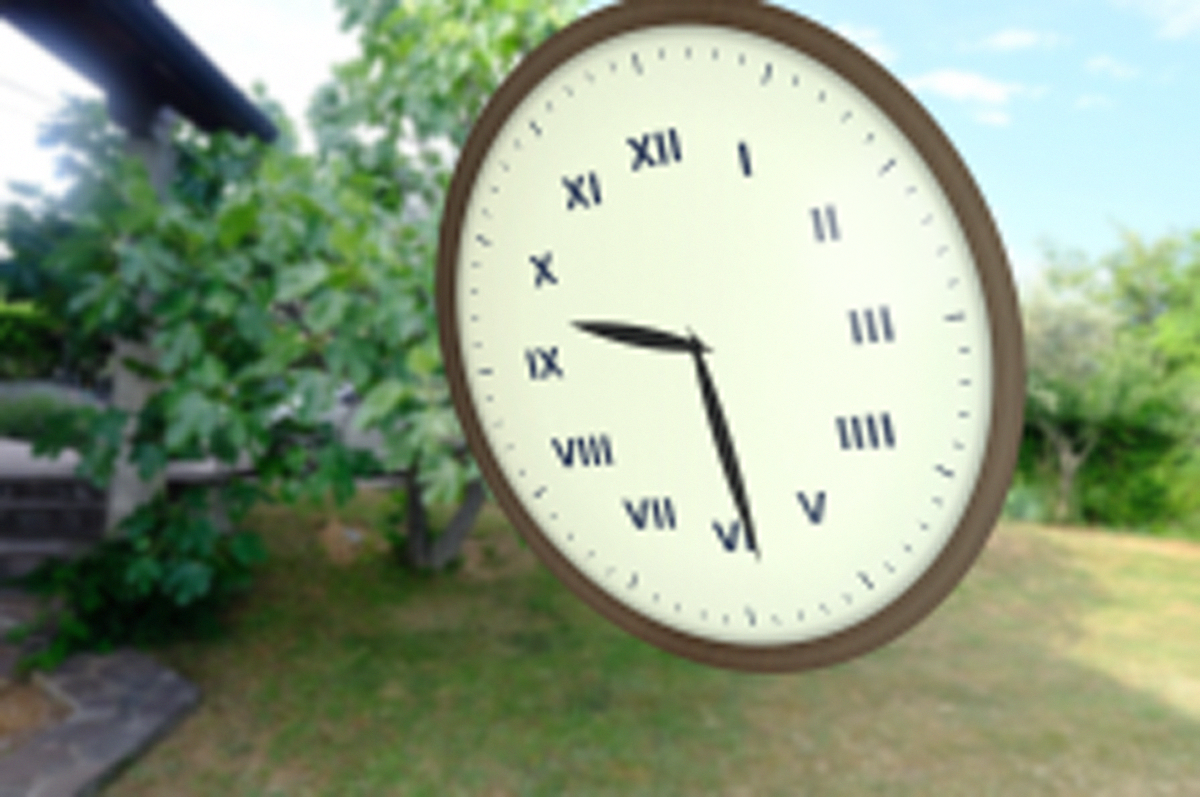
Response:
h=9 m=29
